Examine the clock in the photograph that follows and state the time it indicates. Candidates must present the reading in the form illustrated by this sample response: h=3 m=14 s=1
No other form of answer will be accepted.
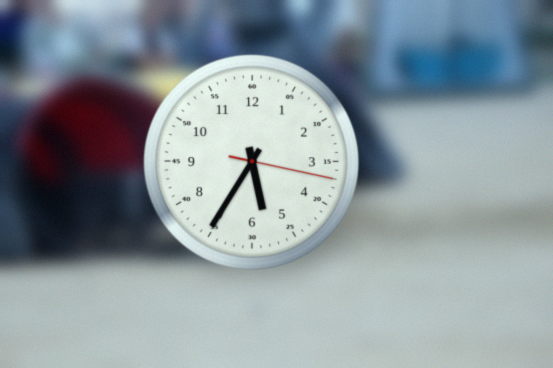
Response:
h=5 m=35 s=17
